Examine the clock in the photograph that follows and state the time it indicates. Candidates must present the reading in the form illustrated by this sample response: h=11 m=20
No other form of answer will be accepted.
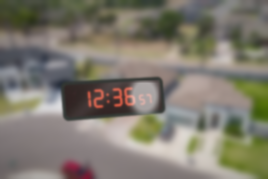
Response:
h=12 m=36
